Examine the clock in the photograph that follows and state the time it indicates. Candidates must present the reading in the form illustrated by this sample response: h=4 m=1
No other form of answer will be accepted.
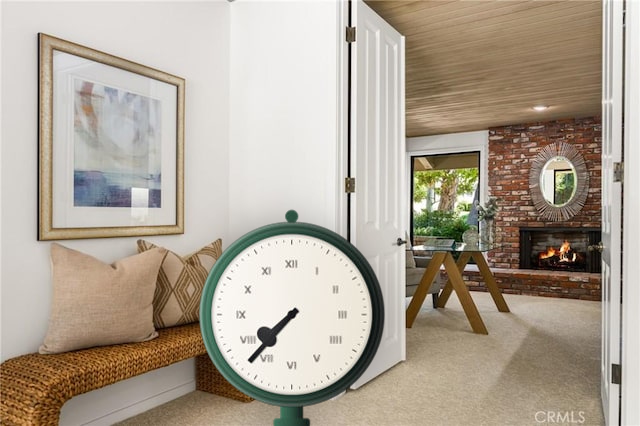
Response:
h=7 m=37
